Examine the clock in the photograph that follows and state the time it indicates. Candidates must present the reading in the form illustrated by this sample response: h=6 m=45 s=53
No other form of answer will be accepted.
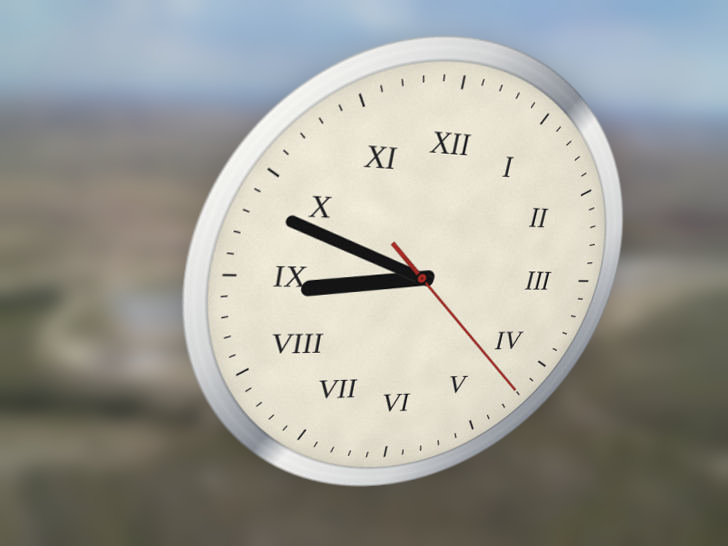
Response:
h=8 m=48 s=22
